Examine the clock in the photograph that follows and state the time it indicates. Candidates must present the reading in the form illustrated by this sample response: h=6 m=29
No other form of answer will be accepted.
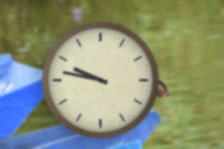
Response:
h=9 m=47
